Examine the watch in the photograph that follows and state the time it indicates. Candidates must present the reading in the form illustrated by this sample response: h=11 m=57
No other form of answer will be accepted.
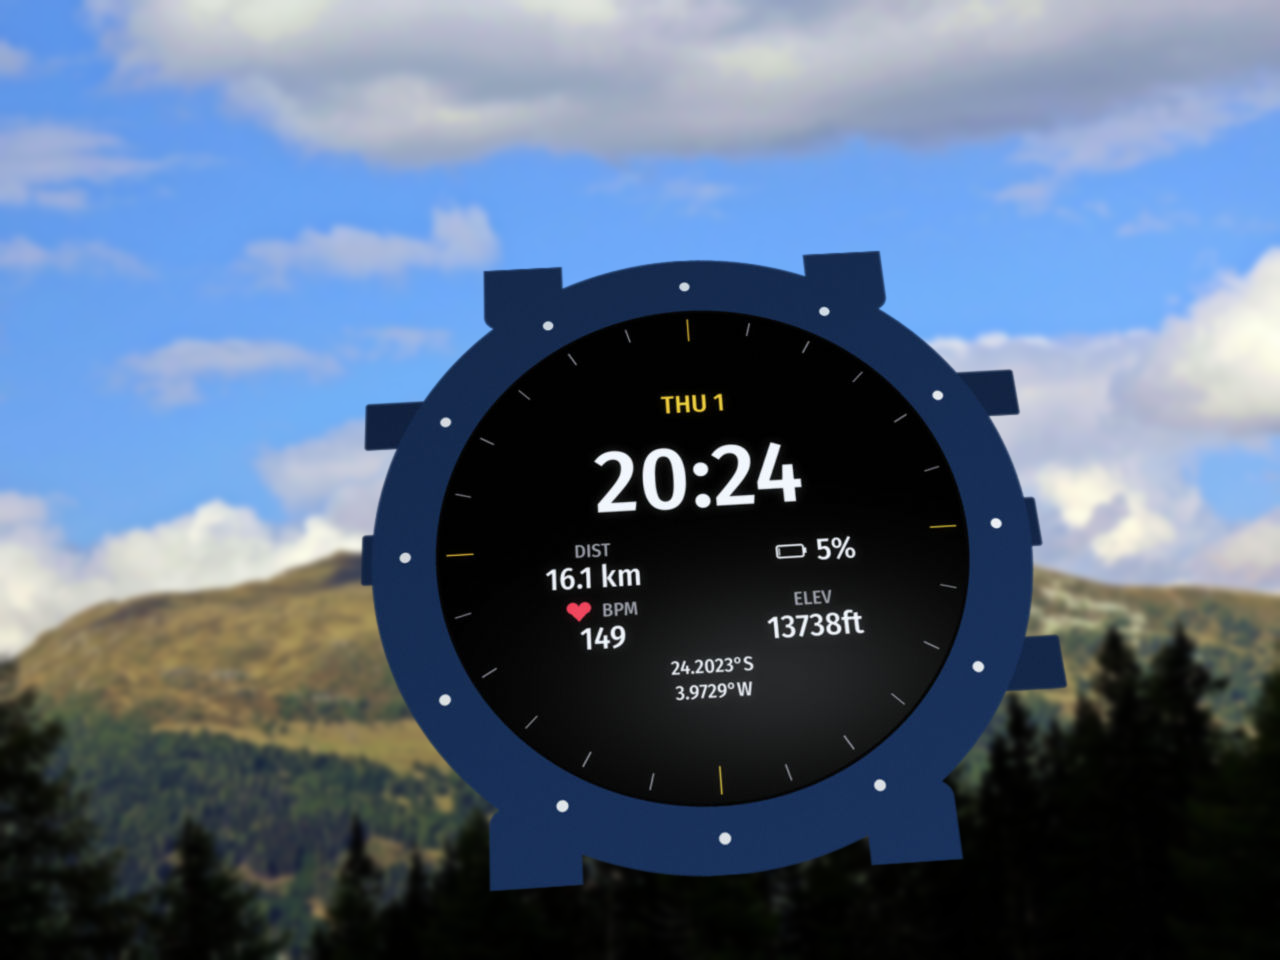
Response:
h=20 m=24
